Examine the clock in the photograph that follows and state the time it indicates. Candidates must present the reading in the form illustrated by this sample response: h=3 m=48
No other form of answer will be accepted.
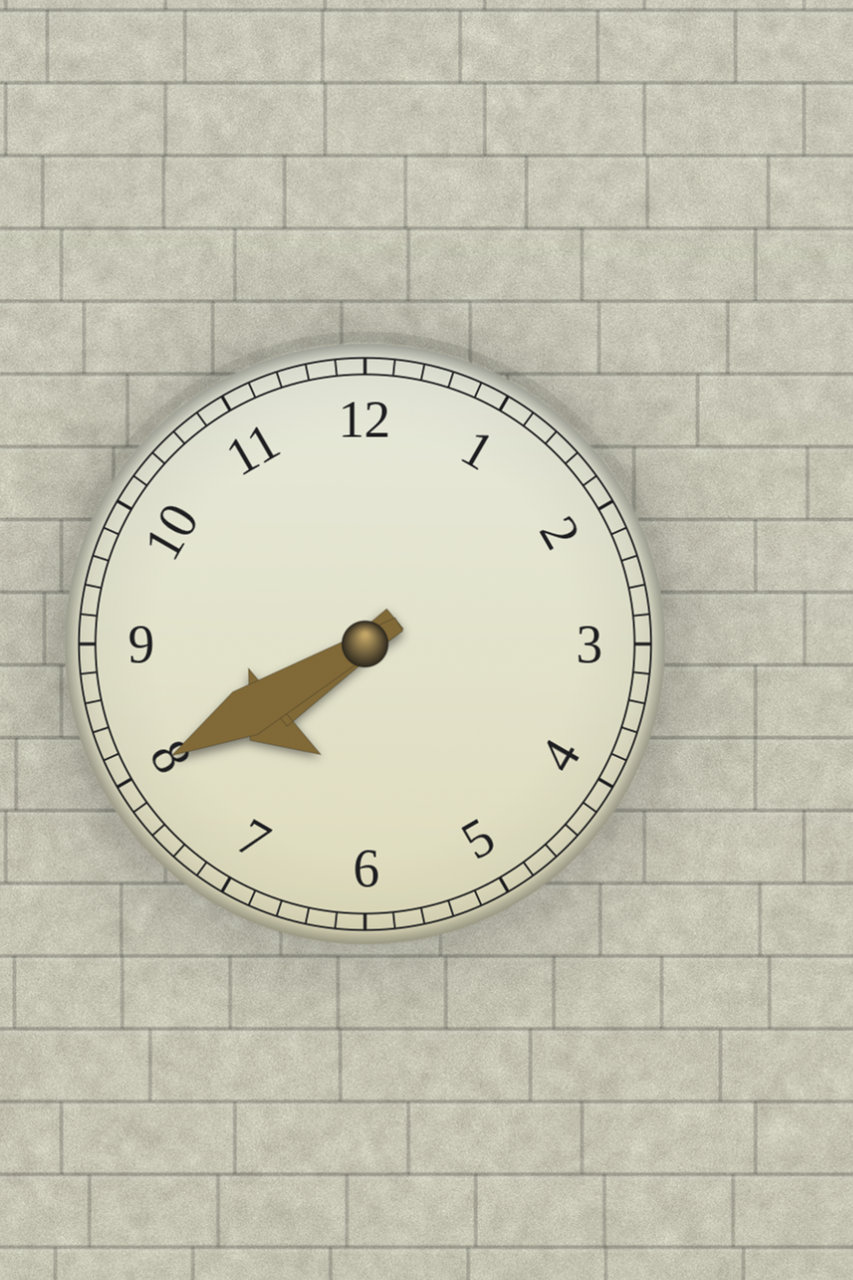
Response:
h=7 m=40
